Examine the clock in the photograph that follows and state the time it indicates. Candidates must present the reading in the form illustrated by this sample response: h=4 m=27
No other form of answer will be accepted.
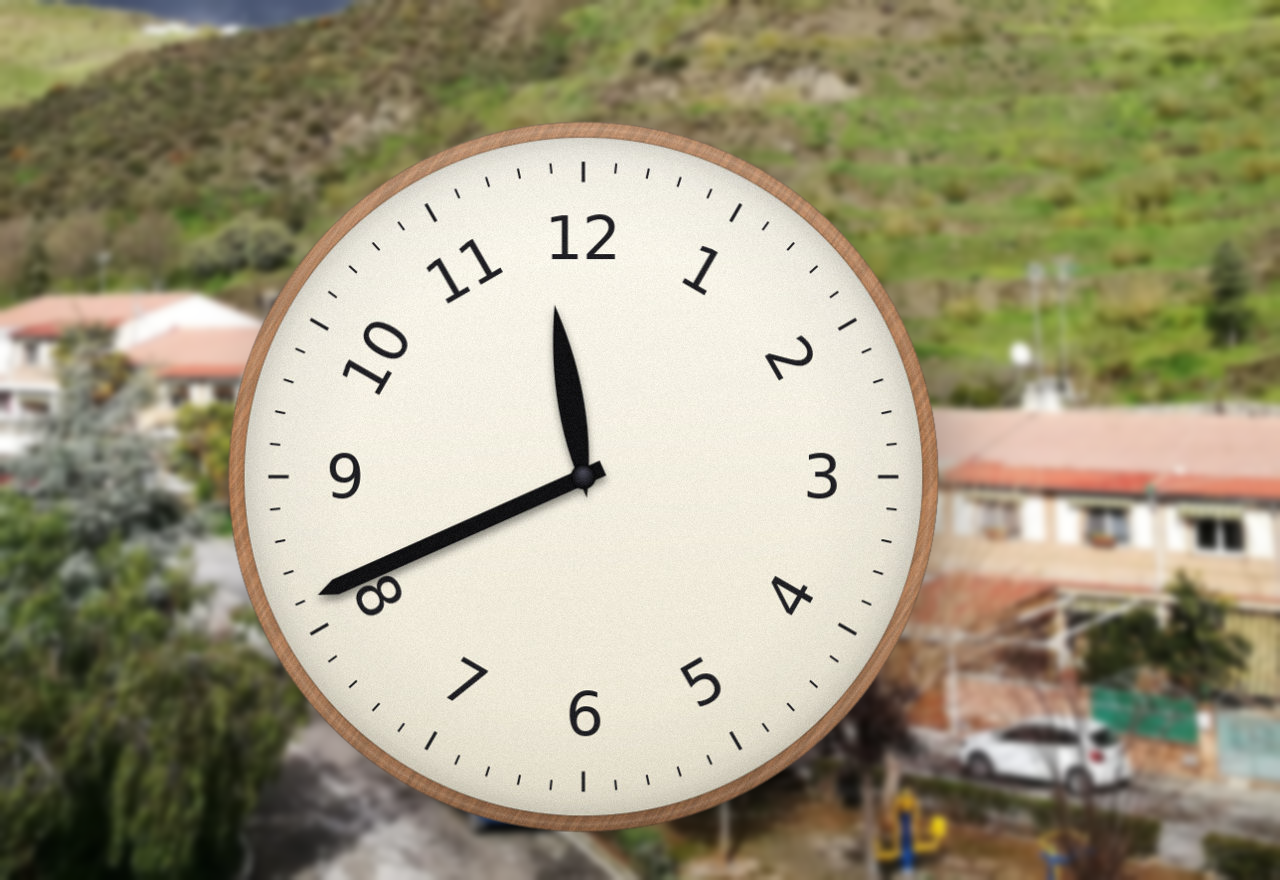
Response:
h=11 m=41
